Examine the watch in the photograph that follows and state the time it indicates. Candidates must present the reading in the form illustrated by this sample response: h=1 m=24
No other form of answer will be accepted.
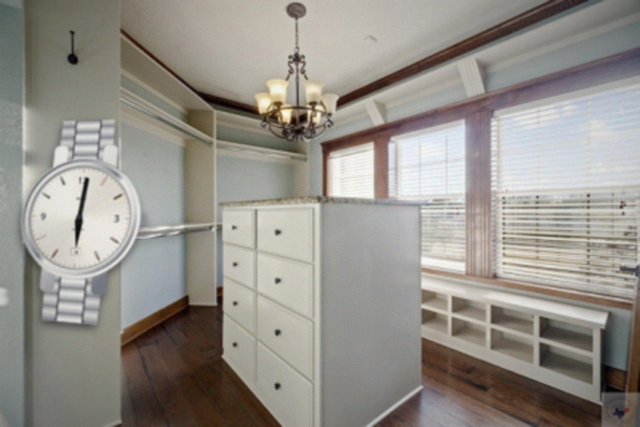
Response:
h=6 m=1
